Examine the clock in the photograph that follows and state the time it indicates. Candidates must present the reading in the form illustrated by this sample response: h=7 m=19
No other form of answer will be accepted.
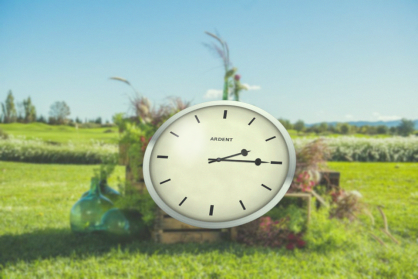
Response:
h=2 m=15
